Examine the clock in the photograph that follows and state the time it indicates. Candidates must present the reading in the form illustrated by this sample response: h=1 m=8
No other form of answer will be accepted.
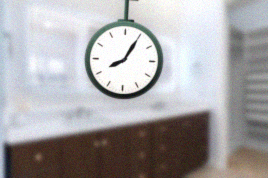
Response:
h=8 m=5
